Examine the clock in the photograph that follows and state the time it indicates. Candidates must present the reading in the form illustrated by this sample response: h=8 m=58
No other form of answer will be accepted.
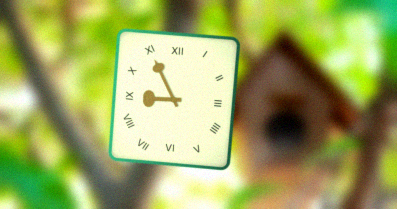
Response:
h=8 m=55
